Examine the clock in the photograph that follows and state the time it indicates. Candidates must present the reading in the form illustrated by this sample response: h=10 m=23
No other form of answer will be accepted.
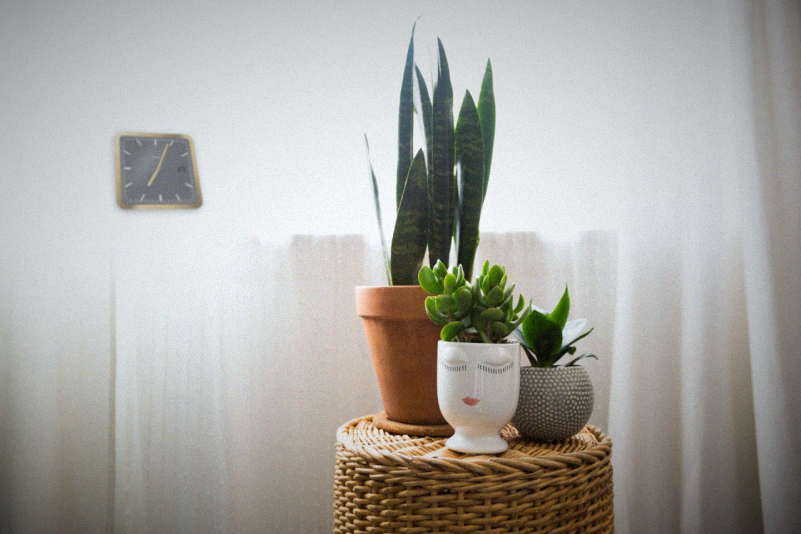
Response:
h=7 m=4
